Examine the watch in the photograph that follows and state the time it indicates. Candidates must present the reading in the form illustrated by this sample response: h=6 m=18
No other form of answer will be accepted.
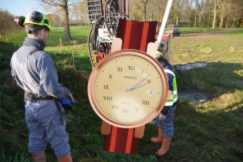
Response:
h=2 m=8
